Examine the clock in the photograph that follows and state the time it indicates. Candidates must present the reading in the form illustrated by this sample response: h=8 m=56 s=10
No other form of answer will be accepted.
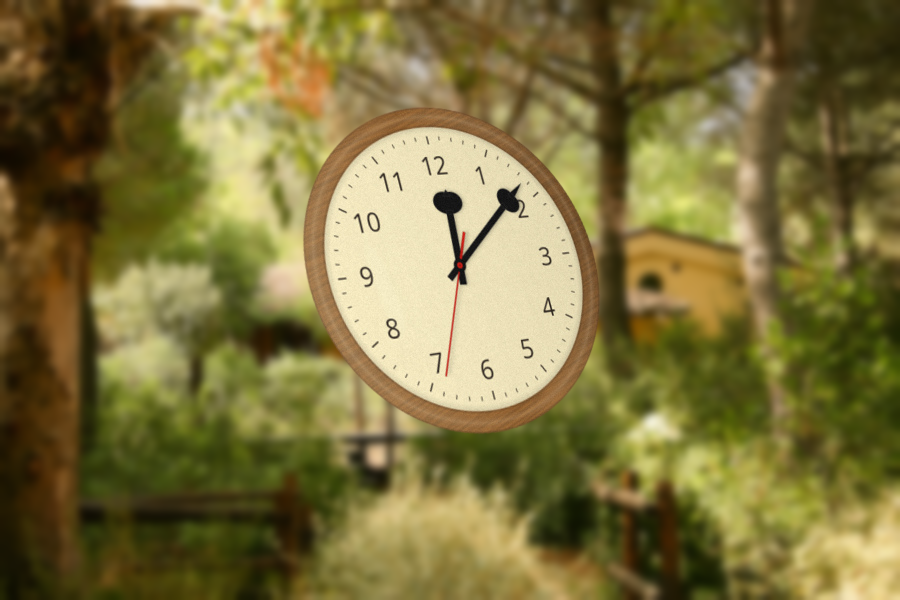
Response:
h=12 m=8 s=34
